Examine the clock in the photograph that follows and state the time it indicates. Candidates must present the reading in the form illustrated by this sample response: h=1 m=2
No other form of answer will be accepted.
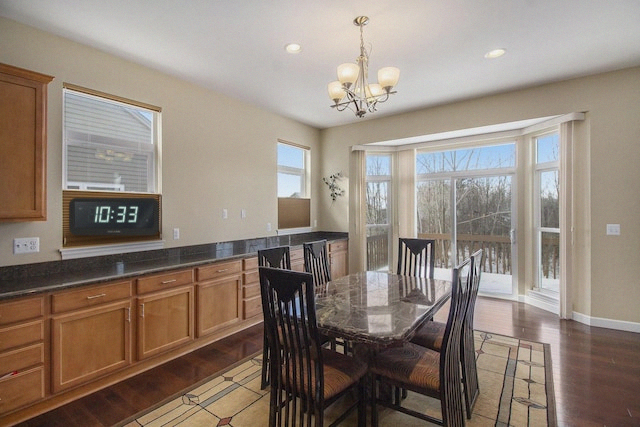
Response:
h=10 m=33
